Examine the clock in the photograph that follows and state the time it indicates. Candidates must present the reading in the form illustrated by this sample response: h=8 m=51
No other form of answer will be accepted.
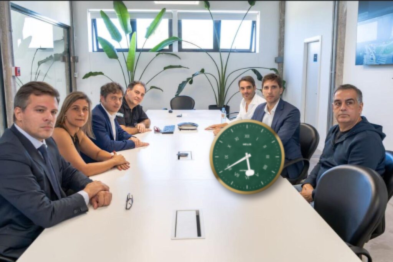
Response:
h=5 m=40
